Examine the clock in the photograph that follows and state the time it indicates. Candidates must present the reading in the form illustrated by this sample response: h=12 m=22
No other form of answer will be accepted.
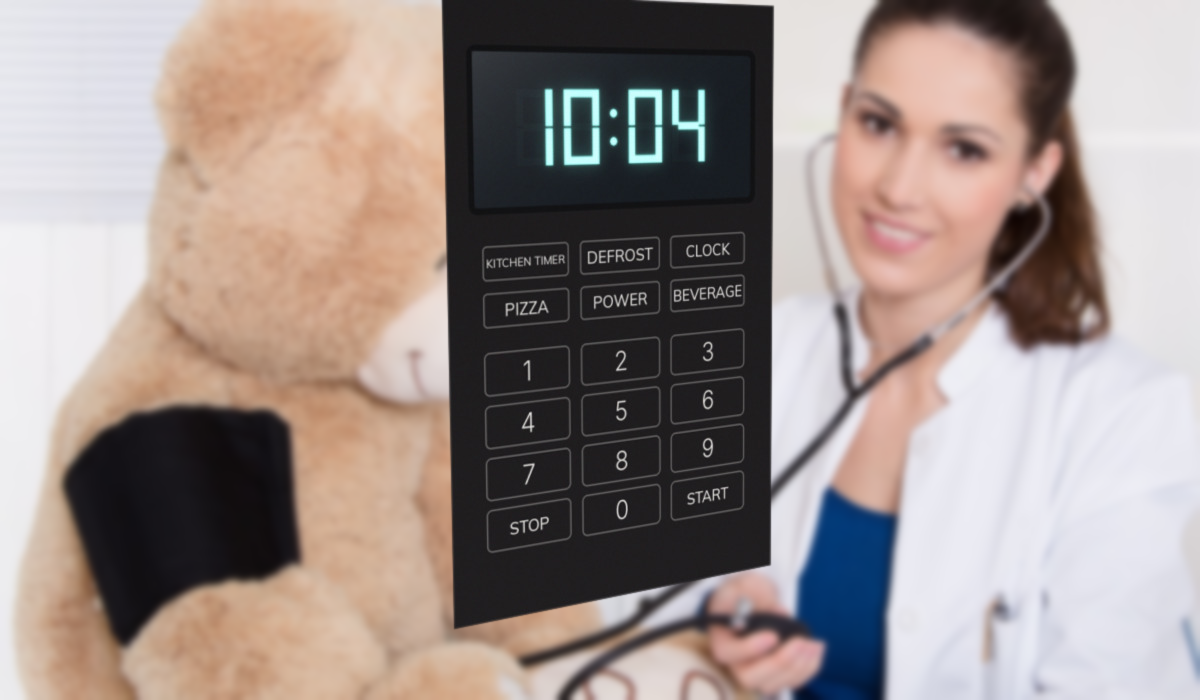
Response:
h=10 m=4
